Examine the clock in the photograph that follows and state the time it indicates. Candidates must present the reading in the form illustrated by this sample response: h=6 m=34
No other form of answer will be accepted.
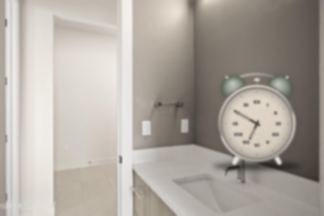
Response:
h=6 m=50
